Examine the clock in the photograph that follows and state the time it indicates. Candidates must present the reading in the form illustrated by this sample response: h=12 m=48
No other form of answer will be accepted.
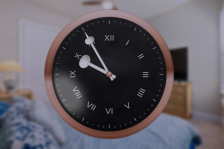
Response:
h=9 m=55
